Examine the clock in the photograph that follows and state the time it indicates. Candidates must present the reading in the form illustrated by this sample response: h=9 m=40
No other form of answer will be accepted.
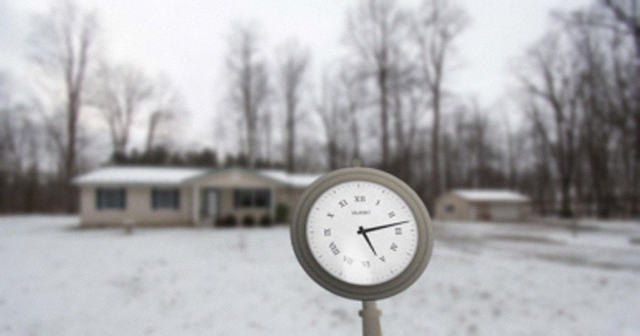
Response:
h=5 m=13
